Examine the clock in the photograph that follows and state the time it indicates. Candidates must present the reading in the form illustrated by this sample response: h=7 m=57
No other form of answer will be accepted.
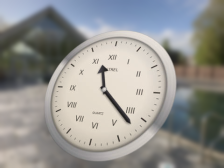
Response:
h=11 m=22
